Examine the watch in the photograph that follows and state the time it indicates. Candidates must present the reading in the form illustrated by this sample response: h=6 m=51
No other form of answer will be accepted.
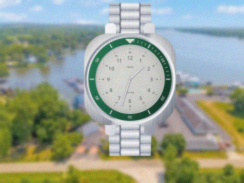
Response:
h=1 m=33
